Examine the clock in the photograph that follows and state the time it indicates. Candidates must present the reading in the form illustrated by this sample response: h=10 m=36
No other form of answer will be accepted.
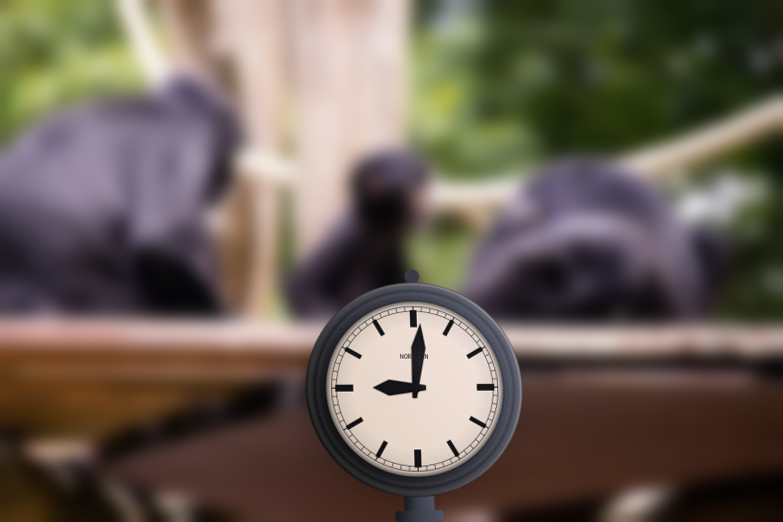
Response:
h=9 m=1
